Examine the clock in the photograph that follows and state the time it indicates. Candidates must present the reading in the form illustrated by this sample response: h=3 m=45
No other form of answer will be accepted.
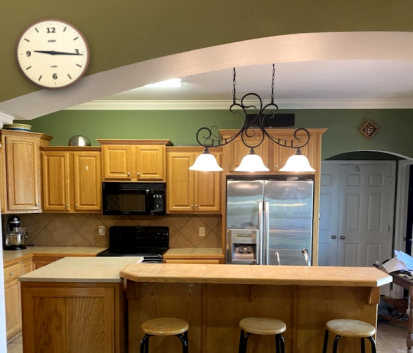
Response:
h=9 m=16
